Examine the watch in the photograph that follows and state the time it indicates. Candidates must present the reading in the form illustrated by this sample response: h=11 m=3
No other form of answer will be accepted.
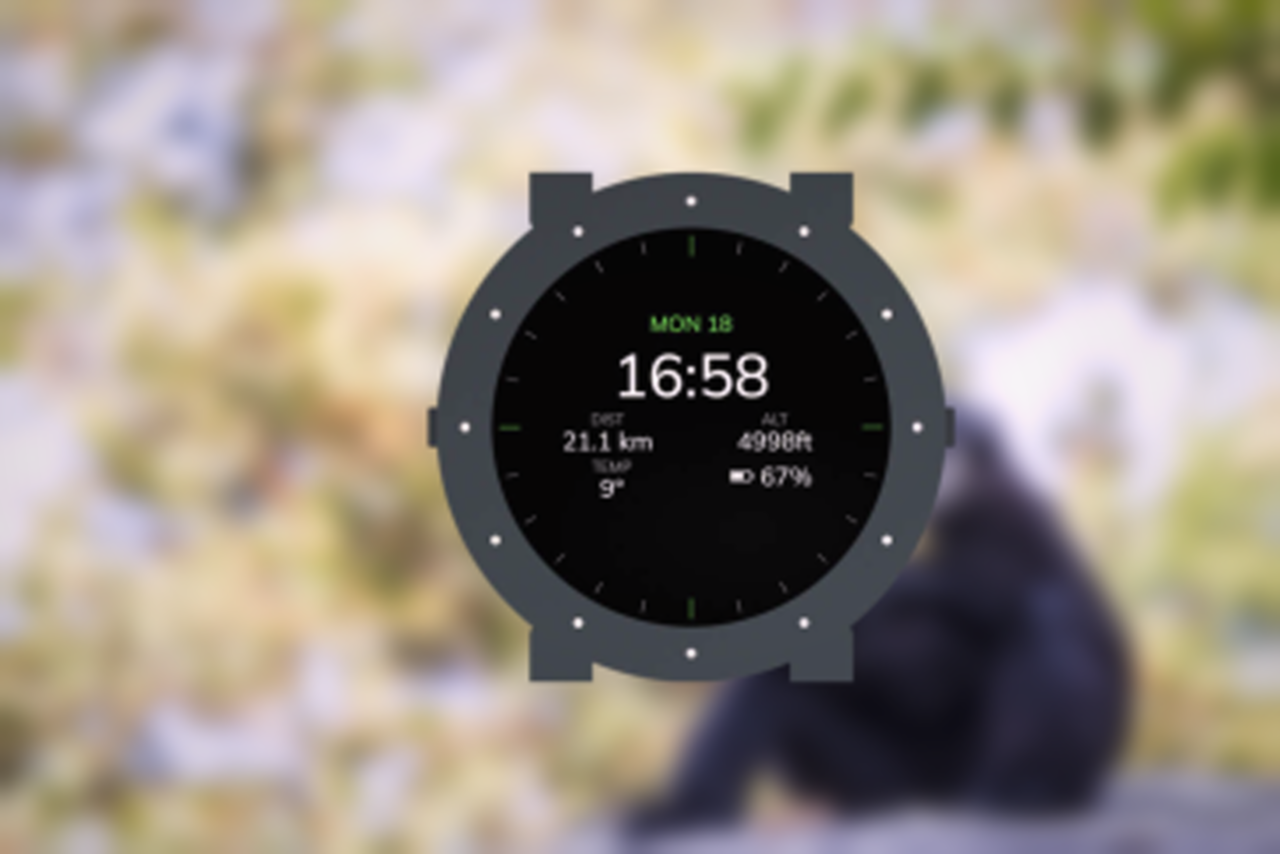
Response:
h=16 m=58
